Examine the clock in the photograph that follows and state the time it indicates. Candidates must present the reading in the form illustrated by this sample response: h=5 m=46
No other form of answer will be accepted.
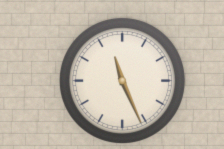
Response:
h=11 m=26
